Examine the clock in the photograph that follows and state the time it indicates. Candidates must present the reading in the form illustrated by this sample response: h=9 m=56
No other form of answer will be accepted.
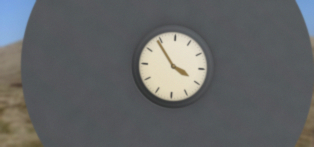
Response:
h=3 m=54
